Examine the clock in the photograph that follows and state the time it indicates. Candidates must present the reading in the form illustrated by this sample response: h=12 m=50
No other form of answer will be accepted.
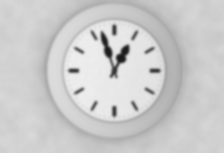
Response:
h=12 m=57
